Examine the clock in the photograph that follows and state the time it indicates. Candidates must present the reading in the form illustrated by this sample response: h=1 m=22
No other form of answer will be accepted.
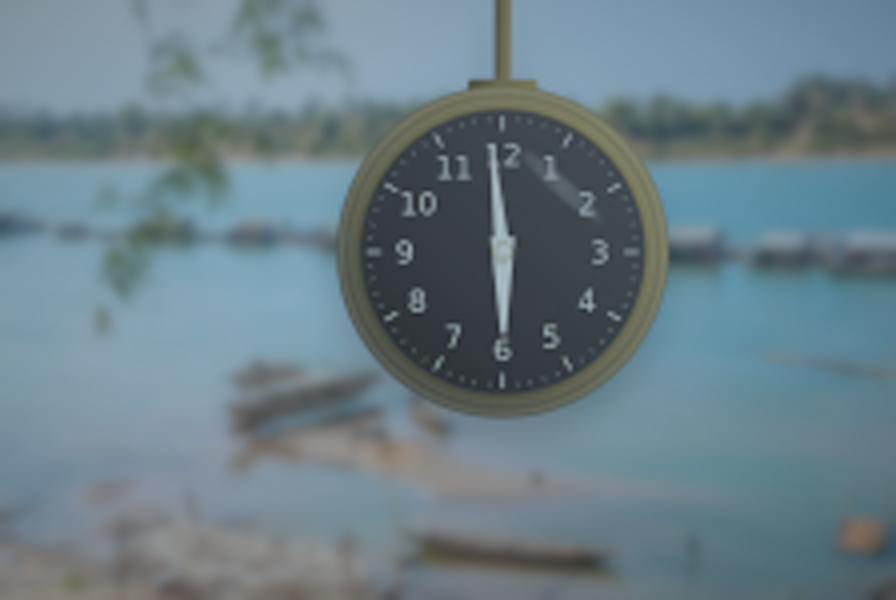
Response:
h=5 m=59
